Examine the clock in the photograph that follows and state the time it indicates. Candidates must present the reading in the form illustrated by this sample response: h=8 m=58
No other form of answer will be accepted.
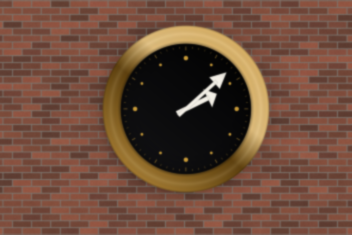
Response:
h=2 m=8
